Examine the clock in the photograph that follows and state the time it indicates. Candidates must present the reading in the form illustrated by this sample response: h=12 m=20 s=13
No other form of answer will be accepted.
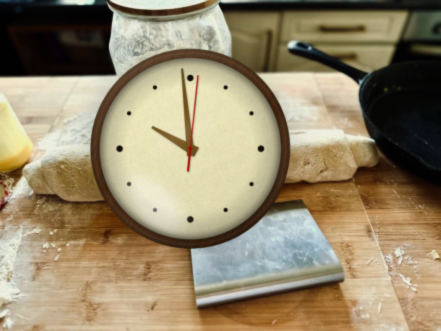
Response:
h=9 m=59 s=1
